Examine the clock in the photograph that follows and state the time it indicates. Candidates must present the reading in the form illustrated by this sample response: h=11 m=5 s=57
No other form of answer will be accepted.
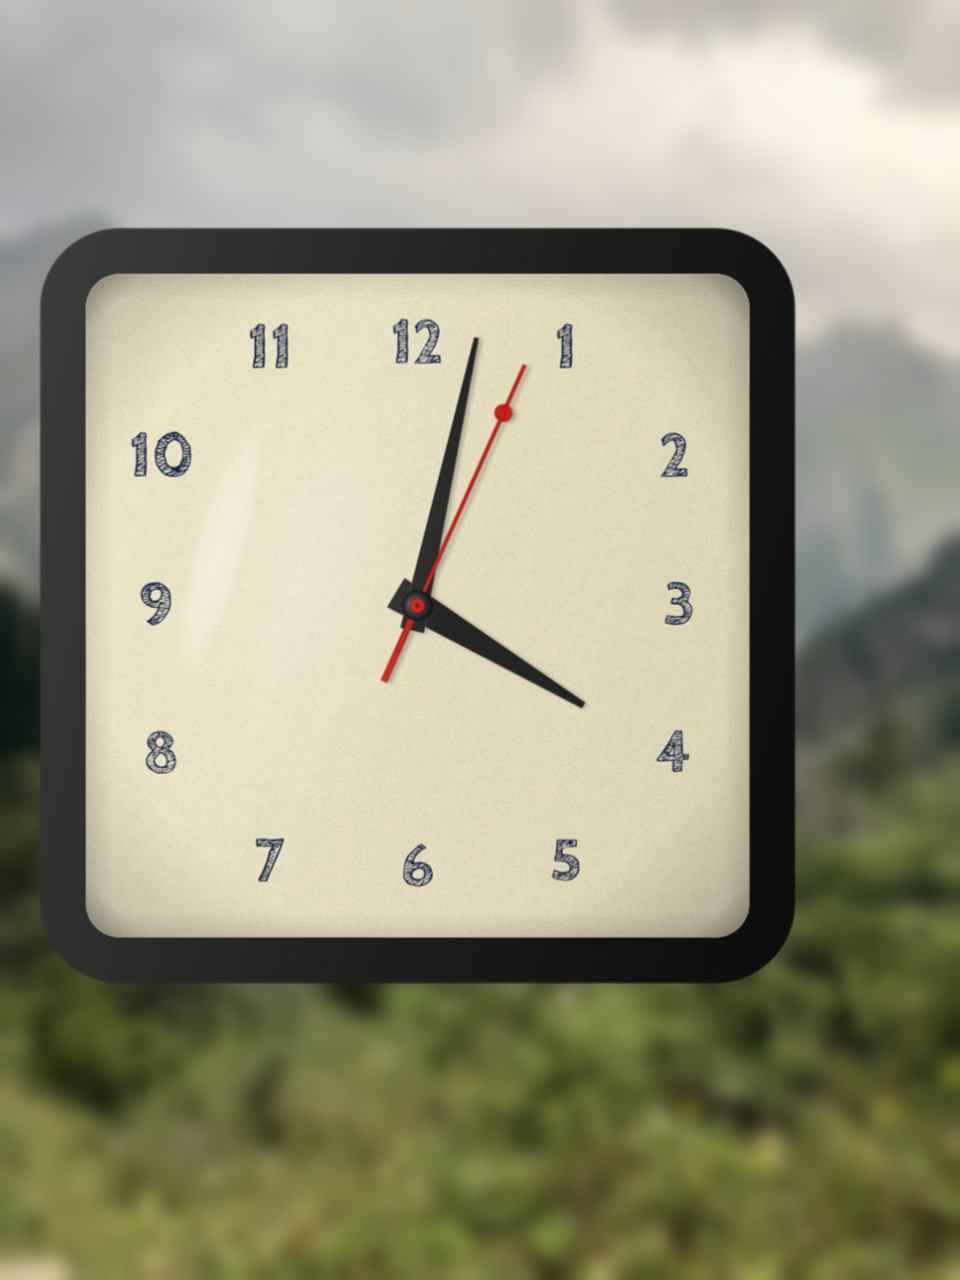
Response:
h=4 m=2 s=4
